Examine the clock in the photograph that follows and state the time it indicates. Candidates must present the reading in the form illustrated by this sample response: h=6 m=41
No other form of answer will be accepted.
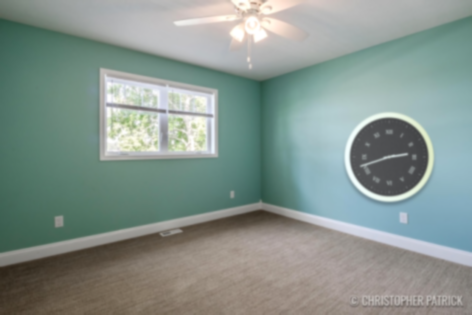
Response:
h=2 m=42
